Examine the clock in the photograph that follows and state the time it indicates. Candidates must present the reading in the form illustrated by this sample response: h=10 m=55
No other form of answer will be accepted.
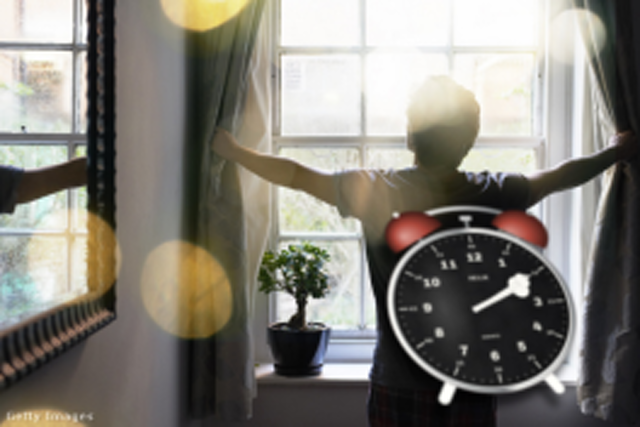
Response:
h=2 m=10
